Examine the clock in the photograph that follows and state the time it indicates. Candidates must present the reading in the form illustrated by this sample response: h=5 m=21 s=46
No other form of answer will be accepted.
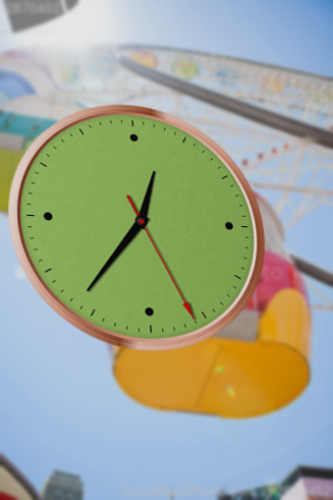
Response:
h=12 m=36 s=26
